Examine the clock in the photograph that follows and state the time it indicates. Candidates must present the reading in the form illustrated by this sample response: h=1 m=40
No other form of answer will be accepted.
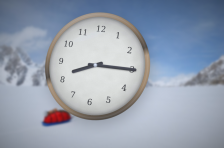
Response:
h=8 m=15
